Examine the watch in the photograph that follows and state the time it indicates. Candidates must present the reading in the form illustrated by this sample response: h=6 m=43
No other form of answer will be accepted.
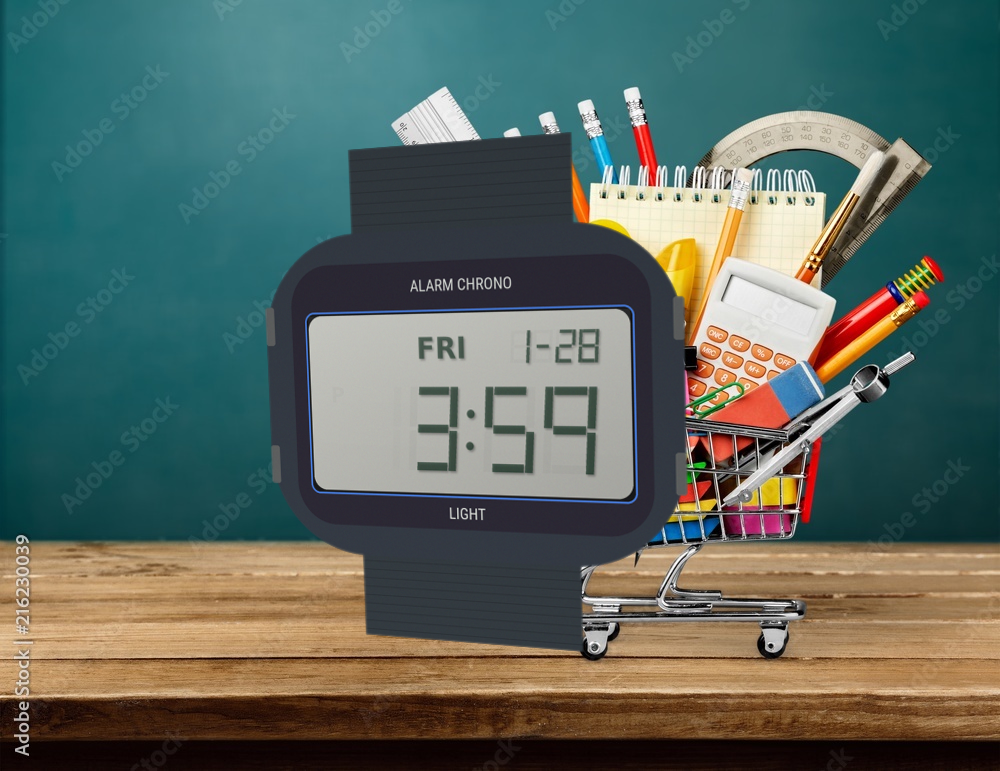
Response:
h=3 m=59
